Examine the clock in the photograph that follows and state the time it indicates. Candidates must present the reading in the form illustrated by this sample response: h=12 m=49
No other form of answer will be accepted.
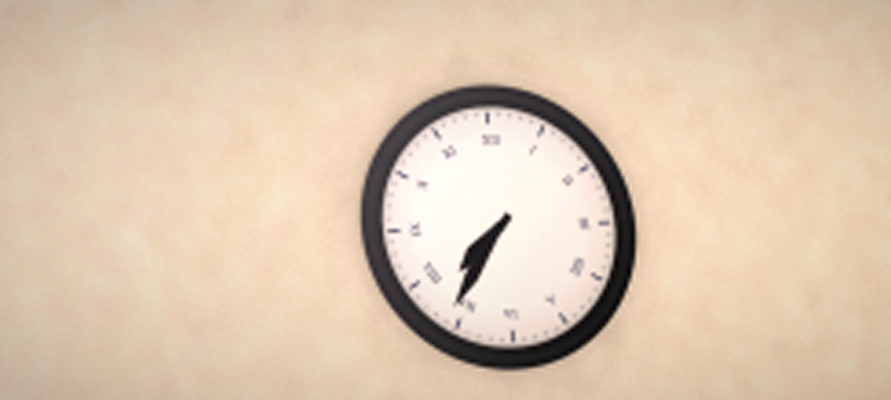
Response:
h=7 m=36
